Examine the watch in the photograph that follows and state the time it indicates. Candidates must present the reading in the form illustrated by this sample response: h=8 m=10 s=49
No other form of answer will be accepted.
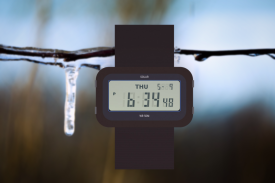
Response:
h=6 m=34 s=48
